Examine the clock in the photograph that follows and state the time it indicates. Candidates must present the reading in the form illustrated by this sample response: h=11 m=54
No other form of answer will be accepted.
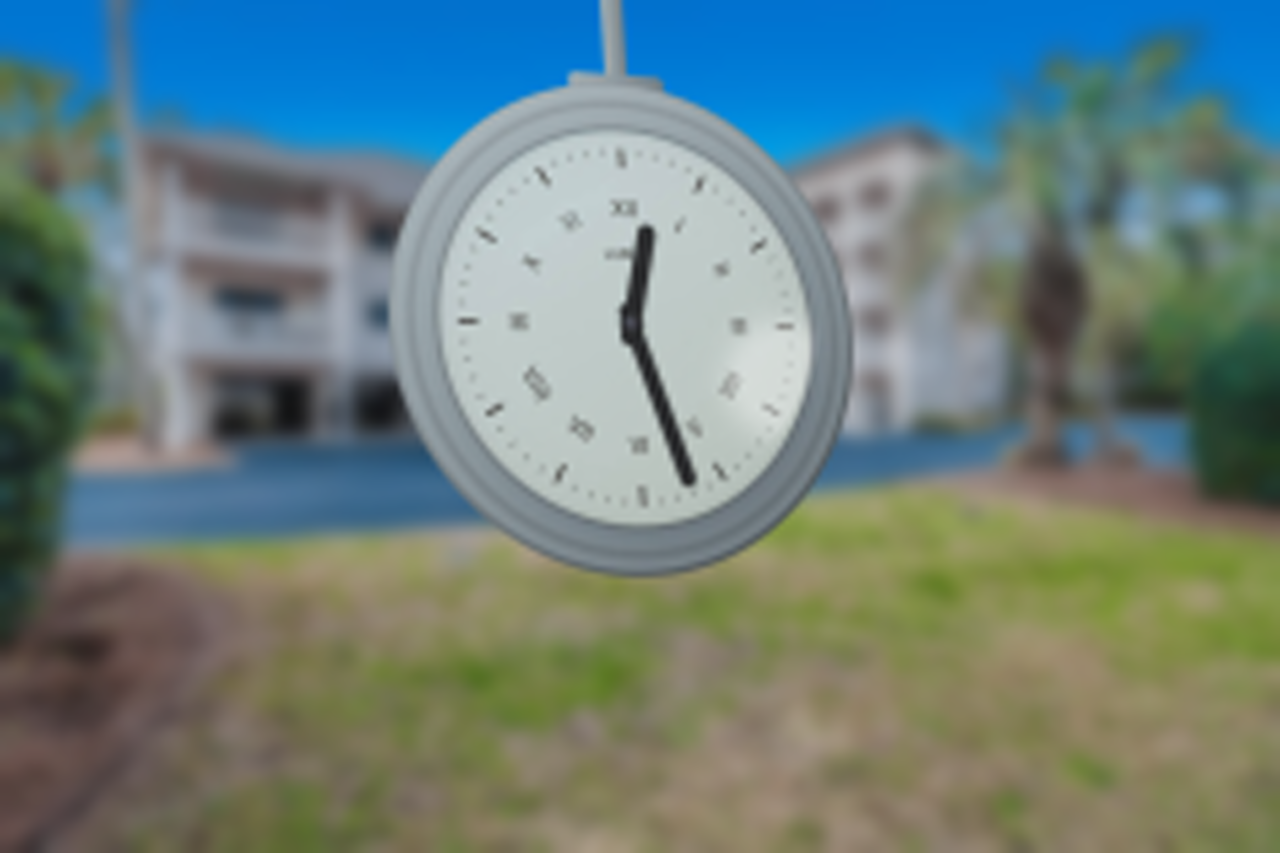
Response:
h=12 m=27
